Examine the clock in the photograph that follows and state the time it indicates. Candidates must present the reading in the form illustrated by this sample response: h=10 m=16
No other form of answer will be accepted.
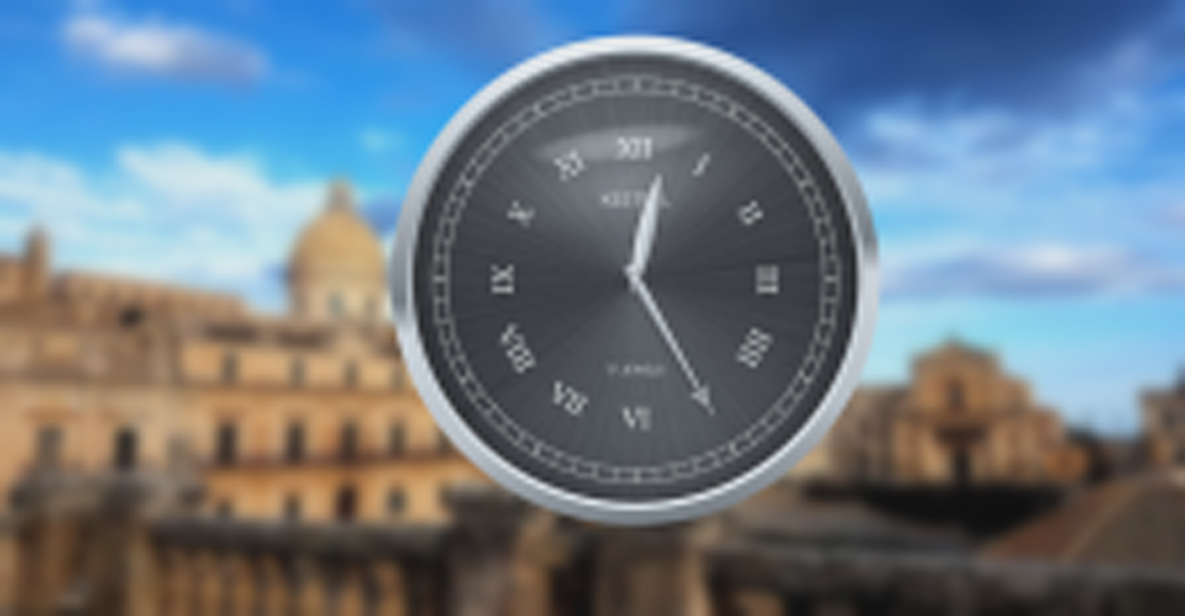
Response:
h=12 m=25
